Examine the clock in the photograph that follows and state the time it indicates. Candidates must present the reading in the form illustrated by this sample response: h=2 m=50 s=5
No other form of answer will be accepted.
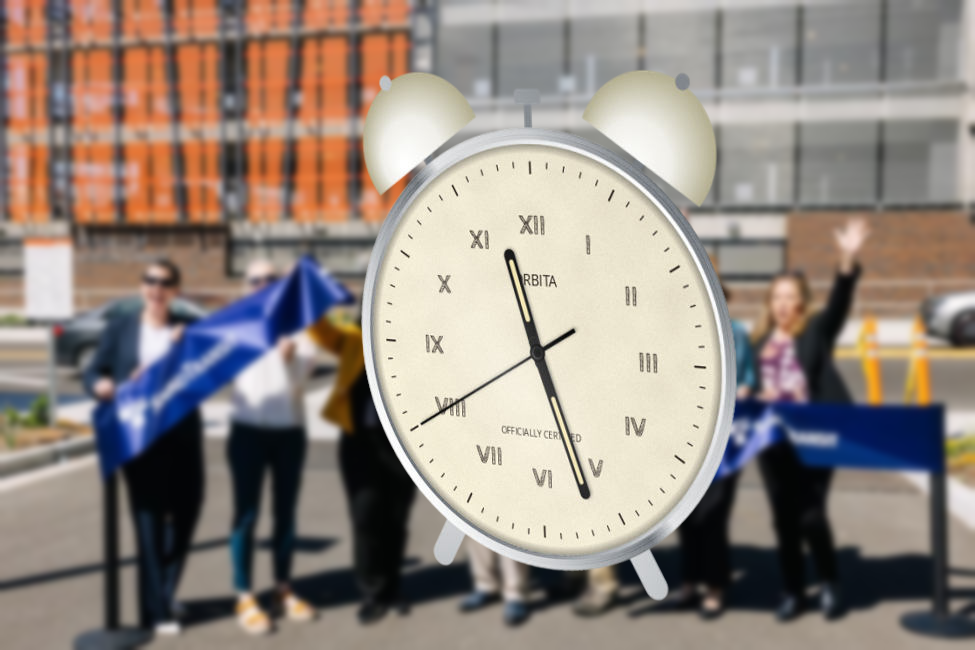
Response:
h=11 m=26 s=40
